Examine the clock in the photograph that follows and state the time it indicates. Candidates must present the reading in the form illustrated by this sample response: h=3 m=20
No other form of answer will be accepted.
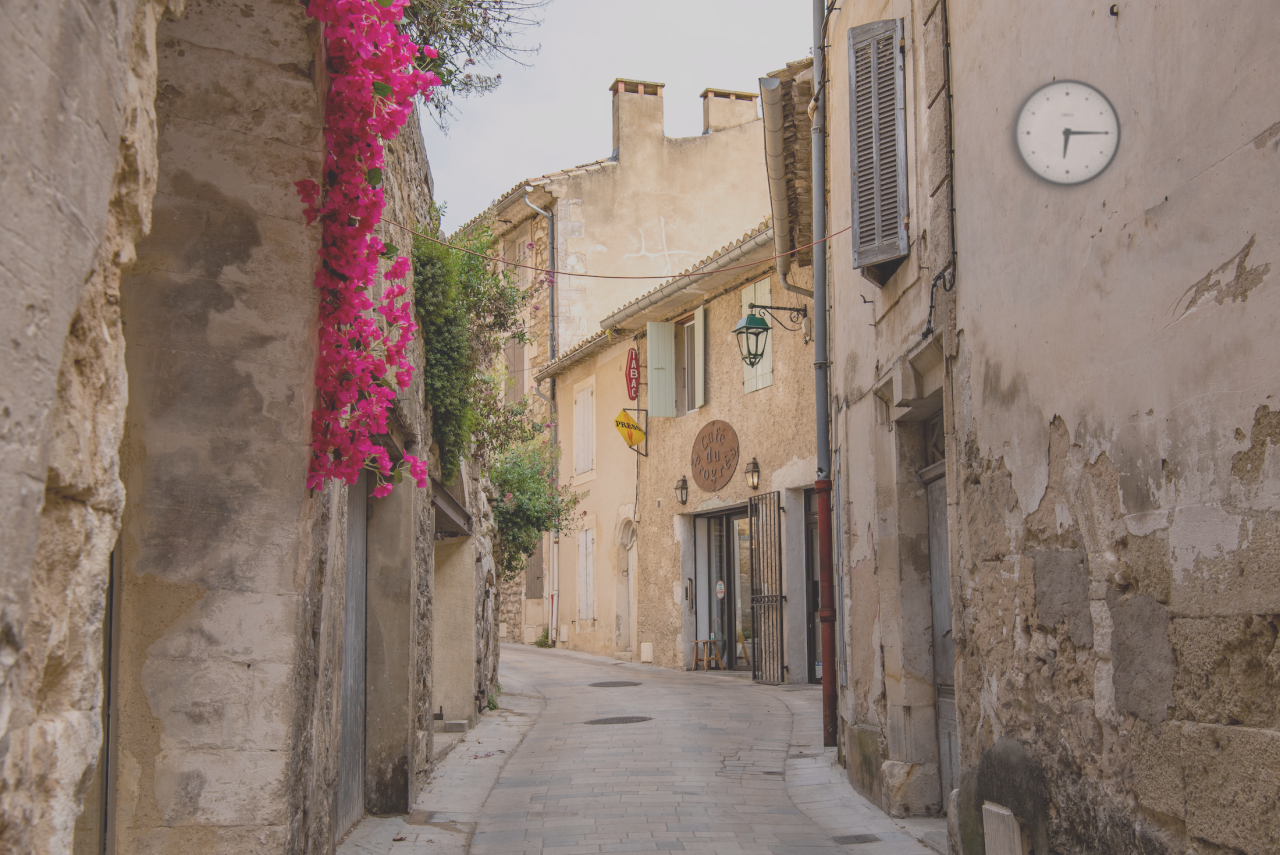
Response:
h=6 m=15
